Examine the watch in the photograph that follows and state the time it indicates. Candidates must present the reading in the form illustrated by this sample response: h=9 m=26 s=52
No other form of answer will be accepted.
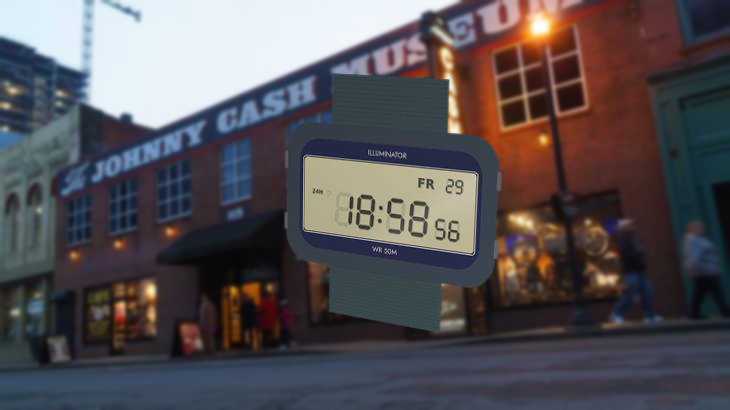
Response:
h=18 m=58 s=56
